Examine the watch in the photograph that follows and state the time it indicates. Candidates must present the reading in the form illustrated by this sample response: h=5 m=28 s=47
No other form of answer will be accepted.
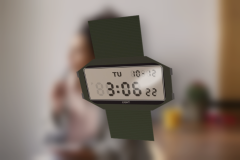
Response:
h=3 m=6 s=22
